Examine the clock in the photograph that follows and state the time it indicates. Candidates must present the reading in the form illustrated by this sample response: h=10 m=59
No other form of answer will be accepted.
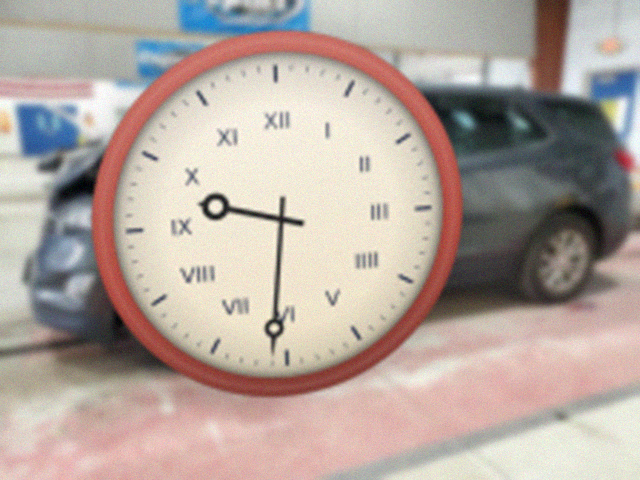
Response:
h=9 m=31
